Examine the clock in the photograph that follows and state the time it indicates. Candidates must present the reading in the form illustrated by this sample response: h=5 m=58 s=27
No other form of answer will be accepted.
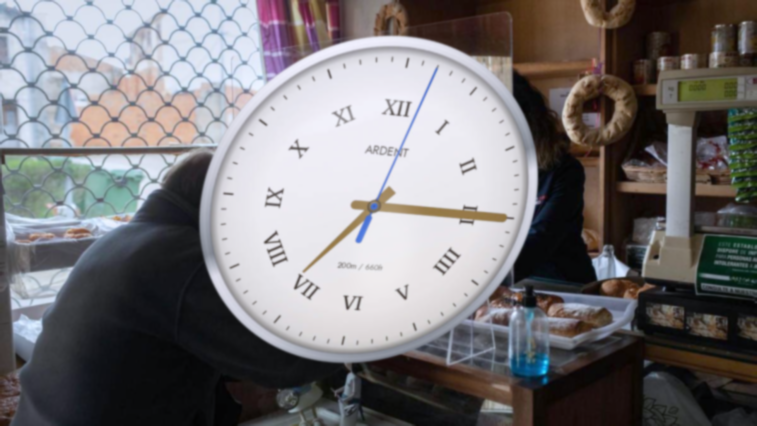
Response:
h=7 m=15 s=2
